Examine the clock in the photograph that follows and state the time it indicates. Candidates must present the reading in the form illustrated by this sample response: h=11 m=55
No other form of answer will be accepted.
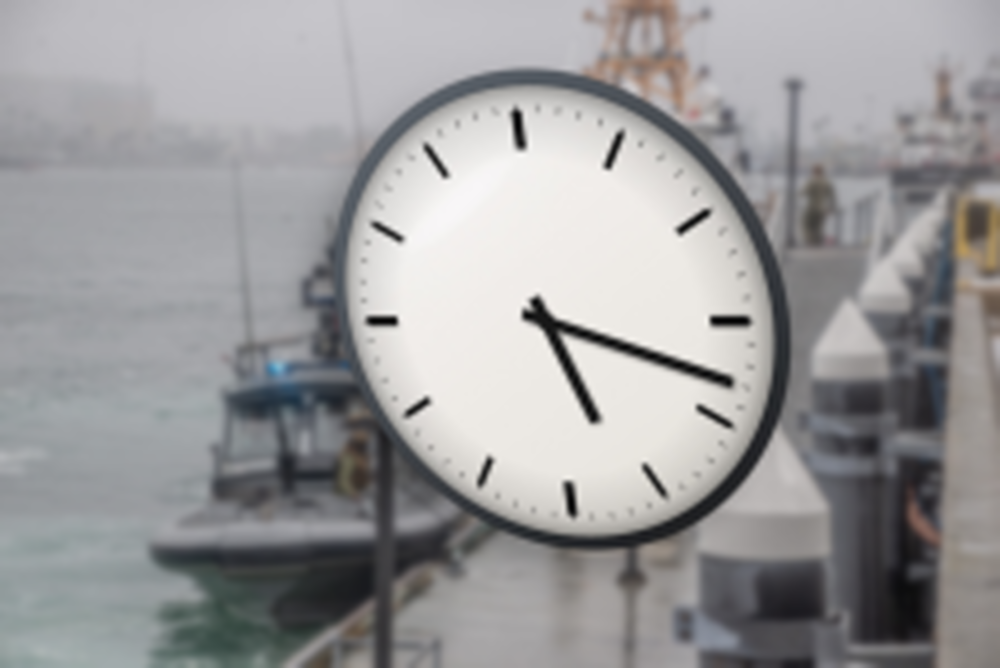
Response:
h=5 m=18
